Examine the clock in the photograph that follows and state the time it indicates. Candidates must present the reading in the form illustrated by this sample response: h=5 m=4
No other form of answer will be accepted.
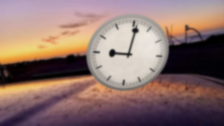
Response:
h=9 m=1
